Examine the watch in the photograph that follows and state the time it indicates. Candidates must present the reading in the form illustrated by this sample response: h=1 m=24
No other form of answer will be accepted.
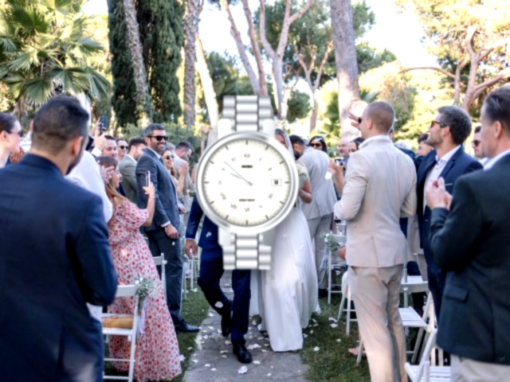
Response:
h=9 m=52
